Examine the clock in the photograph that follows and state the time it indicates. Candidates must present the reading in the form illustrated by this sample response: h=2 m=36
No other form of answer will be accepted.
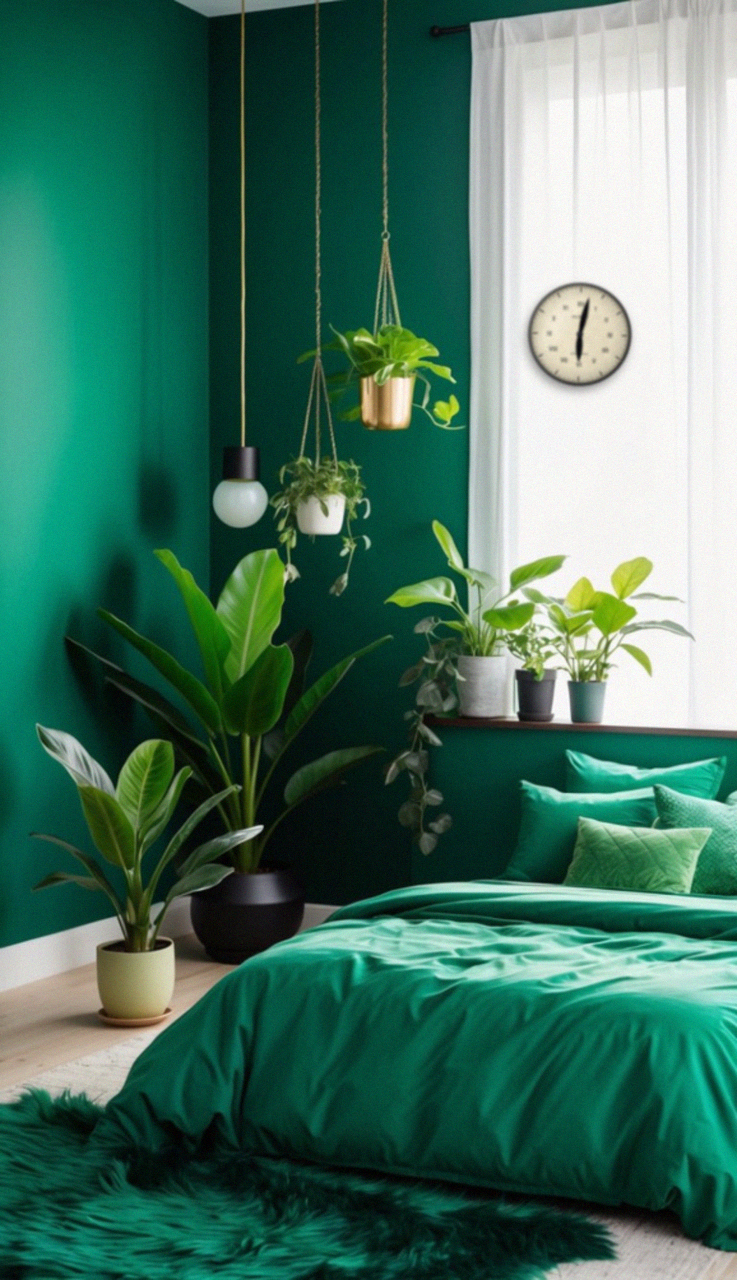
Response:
h=6 m=2
